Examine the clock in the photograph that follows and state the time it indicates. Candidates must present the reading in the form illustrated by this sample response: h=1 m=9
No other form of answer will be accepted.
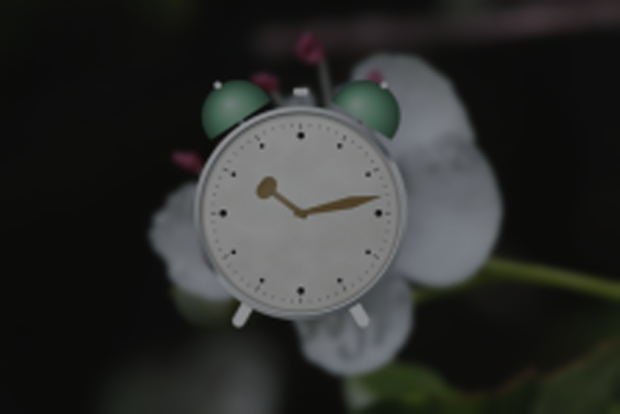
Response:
h=10 m=13
